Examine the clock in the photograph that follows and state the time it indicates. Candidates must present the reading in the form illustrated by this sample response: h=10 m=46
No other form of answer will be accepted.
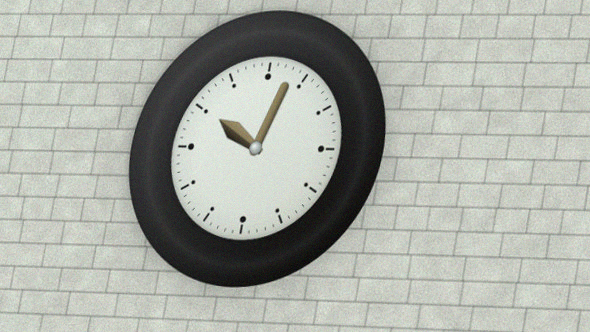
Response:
h=10 m=3
